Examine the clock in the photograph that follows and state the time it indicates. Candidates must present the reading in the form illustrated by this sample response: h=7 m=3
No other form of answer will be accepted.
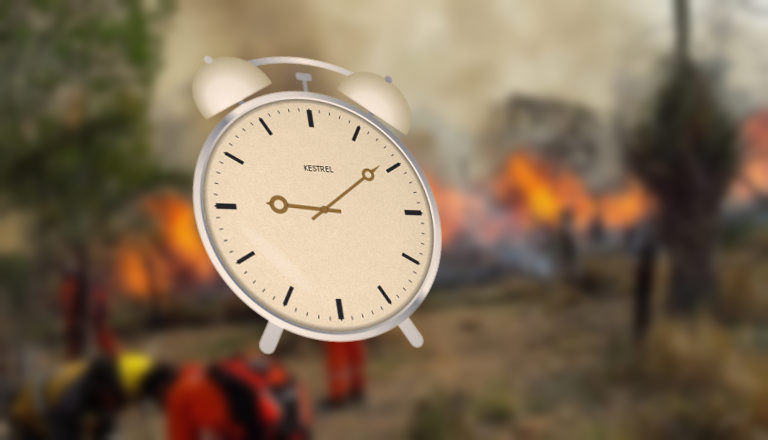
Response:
h=9 m=9
